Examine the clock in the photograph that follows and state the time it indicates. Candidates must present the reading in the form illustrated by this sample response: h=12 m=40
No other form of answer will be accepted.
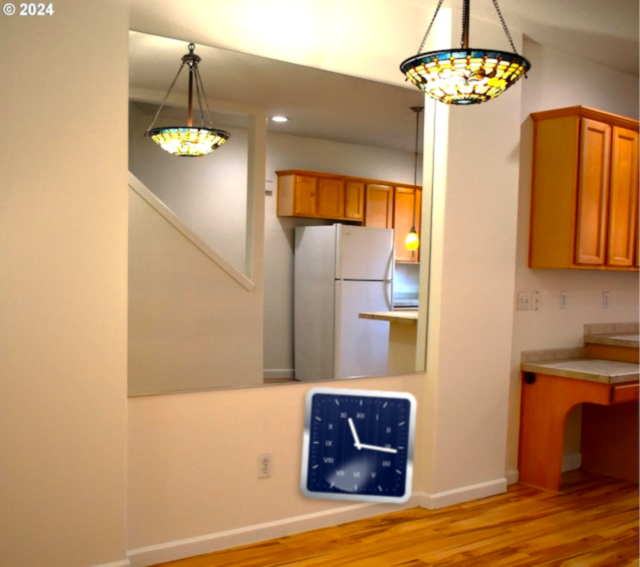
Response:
h=11 m=16
